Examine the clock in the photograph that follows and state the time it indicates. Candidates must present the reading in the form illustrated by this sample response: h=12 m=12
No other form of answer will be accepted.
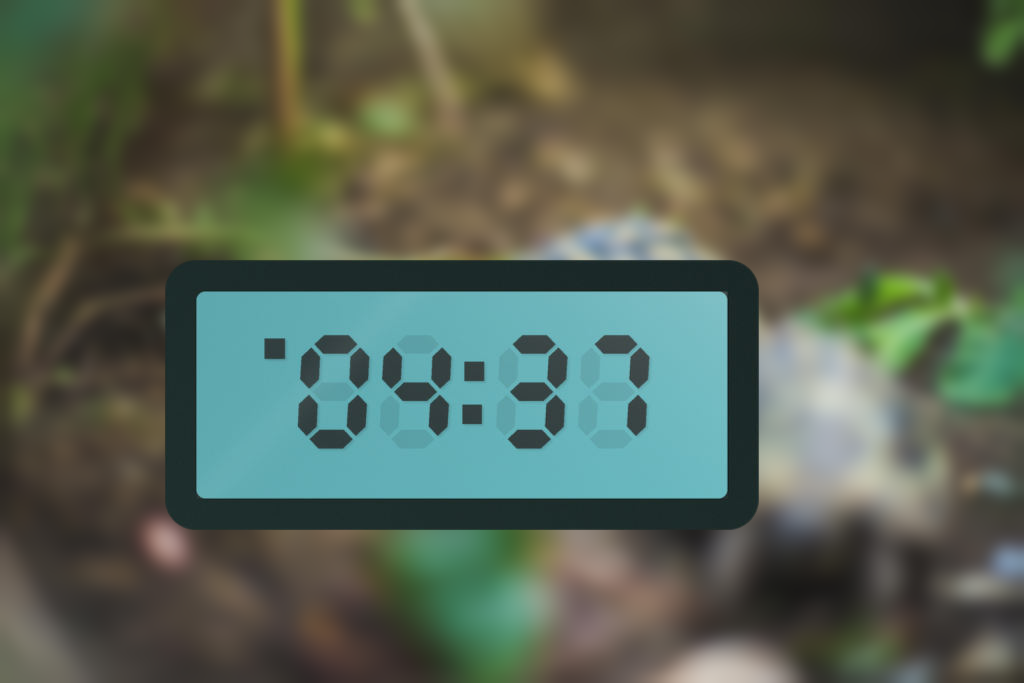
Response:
h=4 m=37
